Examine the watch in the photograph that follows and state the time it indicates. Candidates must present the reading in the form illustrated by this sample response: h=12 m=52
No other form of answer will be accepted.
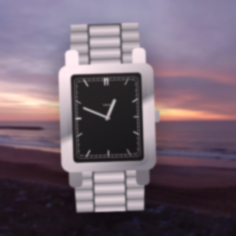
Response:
h=12 m=49
